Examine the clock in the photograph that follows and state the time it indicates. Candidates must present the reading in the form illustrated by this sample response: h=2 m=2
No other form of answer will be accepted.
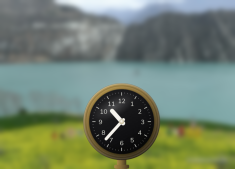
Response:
h=10 m=37
